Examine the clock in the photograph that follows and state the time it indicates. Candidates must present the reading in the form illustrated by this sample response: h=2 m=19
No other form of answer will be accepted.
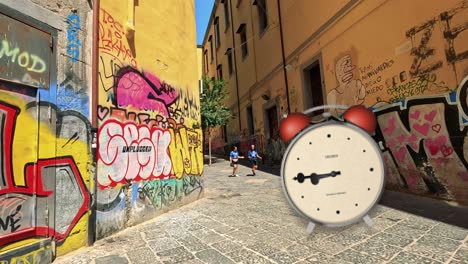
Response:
h=8 m=45
